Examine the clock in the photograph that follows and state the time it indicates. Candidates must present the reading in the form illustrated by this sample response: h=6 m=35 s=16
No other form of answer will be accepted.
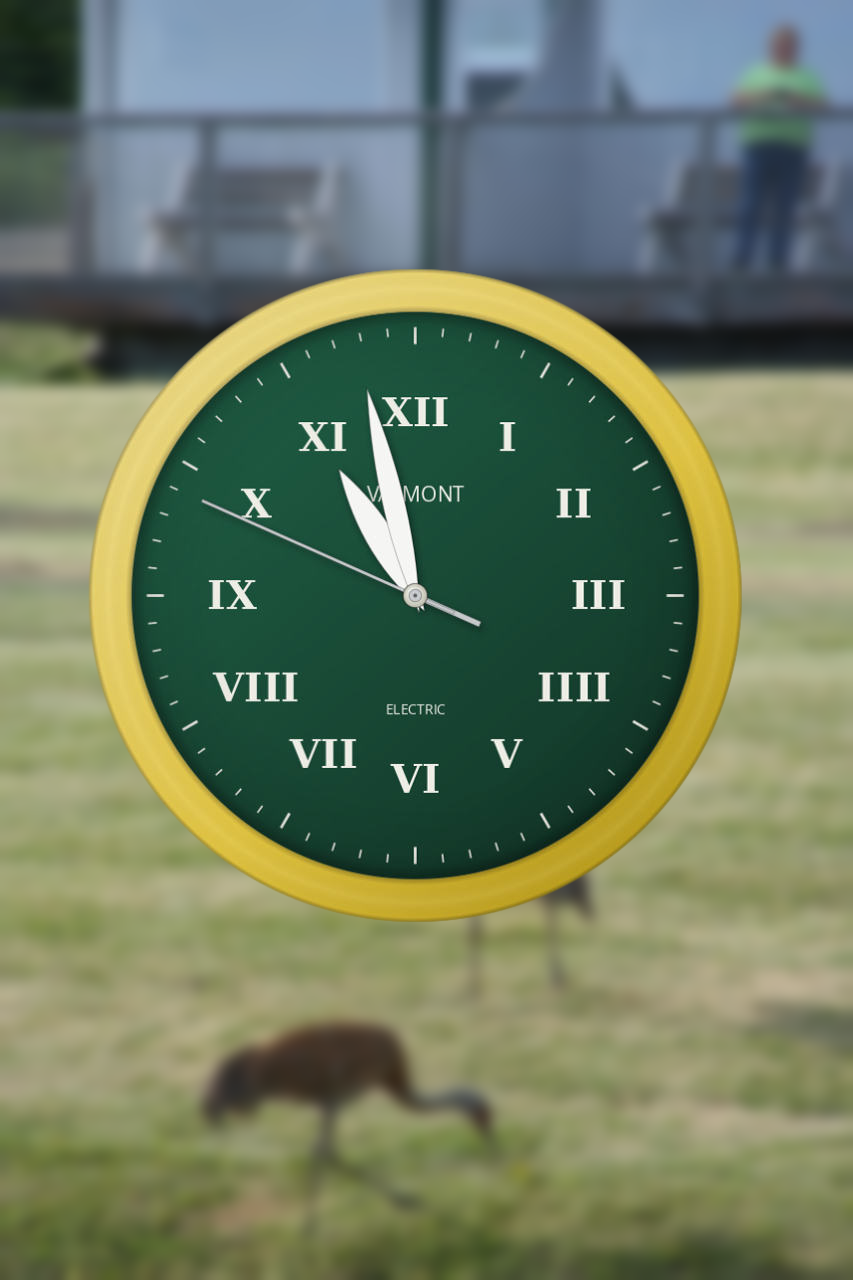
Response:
h=10 m=57 s=49
